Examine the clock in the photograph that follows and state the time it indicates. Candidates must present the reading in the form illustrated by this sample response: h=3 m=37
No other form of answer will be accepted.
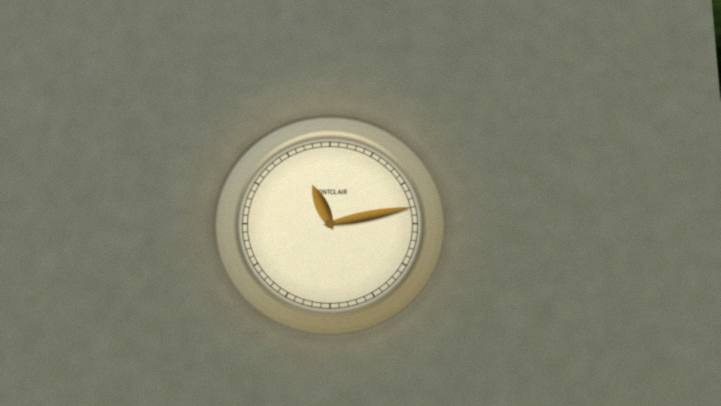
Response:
h=11 m=13
